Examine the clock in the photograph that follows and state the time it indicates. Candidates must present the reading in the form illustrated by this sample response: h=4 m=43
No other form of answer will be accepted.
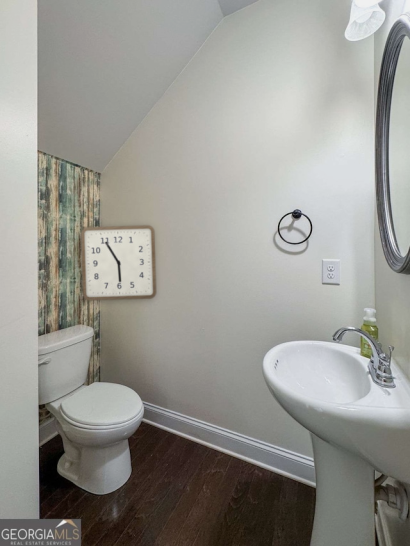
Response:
h=5 m=55
